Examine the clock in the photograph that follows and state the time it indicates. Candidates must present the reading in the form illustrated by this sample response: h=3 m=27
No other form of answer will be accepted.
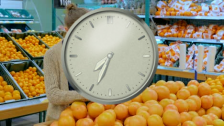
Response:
h=7 m=34
